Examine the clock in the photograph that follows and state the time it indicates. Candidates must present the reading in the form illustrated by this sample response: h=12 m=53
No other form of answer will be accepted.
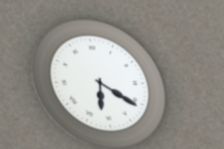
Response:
h=6 m=21
